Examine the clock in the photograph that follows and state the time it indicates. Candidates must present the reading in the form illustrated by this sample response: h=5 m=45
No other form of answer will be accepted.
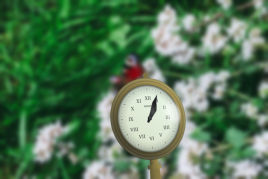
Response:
h=1 m=4
